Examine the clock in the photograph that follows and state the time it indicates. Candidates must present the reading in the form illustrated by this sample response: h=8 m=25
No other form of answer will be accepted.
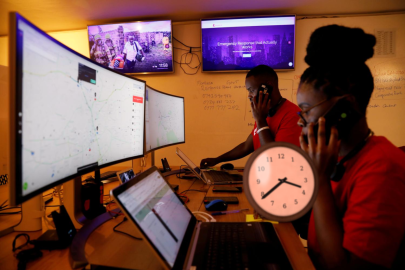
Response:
h=3 m=39
